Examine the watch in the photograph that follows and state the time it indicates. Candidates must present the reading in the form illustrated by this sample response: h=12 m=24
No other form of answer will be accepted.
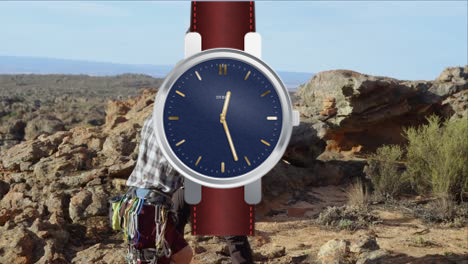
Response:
h=12 m=27
